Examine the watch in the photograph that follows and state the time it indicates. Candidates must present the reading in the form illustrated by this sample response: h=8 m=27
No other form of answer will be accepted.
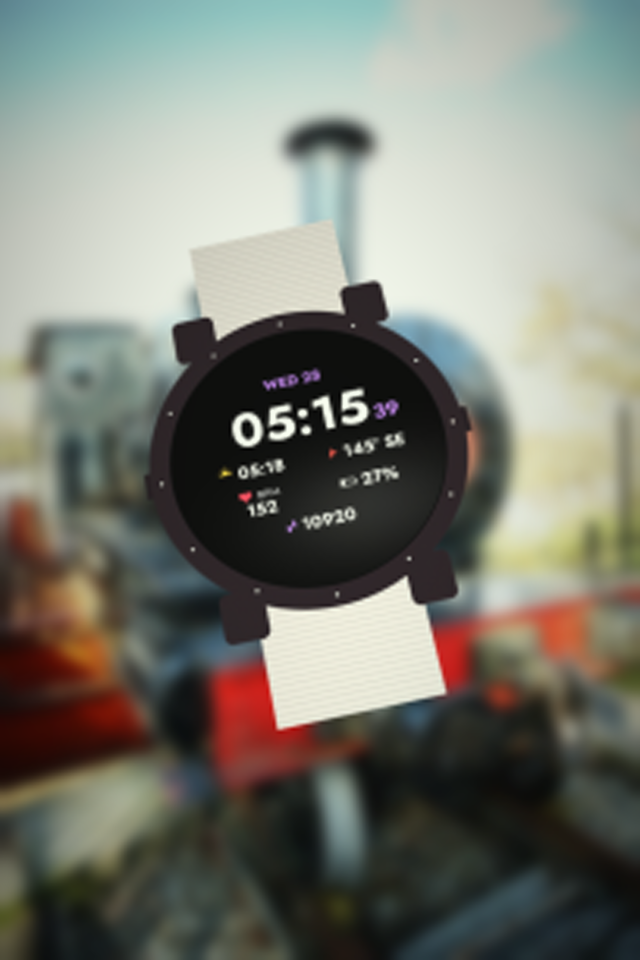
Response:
h=5 m=15
